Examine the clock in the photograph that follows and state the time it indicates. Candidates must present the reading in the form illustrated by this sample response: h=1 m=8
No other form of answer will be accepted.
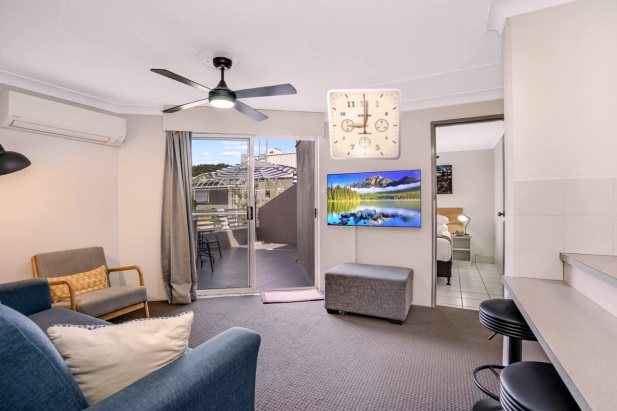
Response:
h=9 m=1
